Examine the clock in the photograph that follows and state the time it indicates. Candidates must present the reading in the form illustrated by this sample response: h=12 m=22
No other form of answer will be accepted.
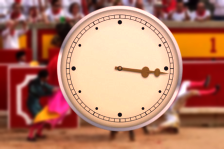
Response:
h=3 m=16
